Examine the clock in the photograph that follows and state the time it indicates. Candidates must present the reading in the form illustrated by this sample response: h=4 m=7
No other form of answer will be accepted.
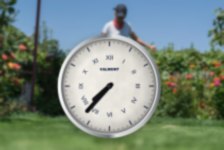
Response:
h=7 m=37
